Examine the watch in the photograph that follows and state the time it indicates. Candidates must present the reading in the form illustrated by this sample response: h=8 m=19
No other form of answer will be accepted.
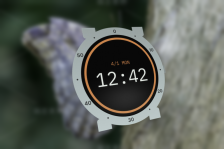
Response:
h=12 m=42
